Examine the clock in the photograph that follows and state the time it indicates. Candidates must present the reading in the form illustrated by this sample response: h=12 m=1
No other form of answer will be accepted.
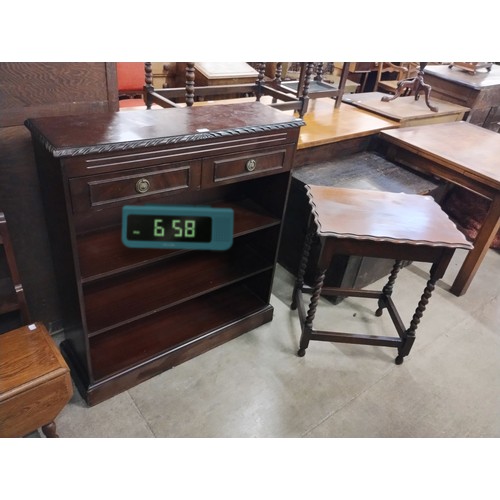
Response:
h=6 m=58
